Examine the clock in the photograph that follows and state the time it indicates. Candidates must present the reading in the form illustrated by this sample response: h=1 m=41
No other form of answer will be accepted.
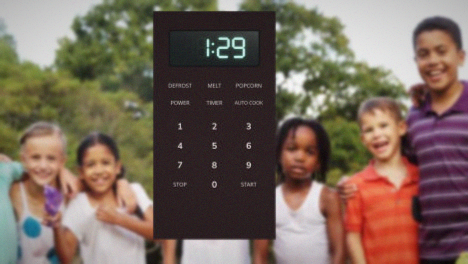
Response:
h=1 m=29
